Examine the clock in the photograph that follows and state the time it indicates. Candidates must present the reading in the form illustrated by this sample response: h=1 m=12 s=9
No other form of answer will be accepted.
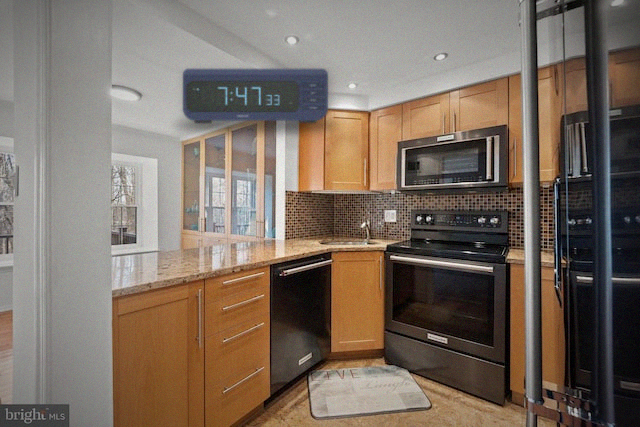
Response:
h=7 m=47 s=33
